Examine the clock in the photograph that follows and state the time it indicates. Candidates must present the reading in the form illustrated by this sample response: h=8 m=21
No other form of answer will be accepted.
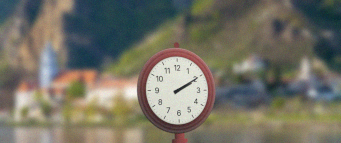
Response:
h=2 m=10
